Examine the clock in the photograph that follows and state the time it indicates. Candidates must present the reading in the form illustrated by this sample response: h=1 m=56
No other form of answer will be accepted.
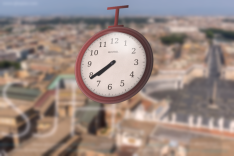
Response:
h=7 m=39
